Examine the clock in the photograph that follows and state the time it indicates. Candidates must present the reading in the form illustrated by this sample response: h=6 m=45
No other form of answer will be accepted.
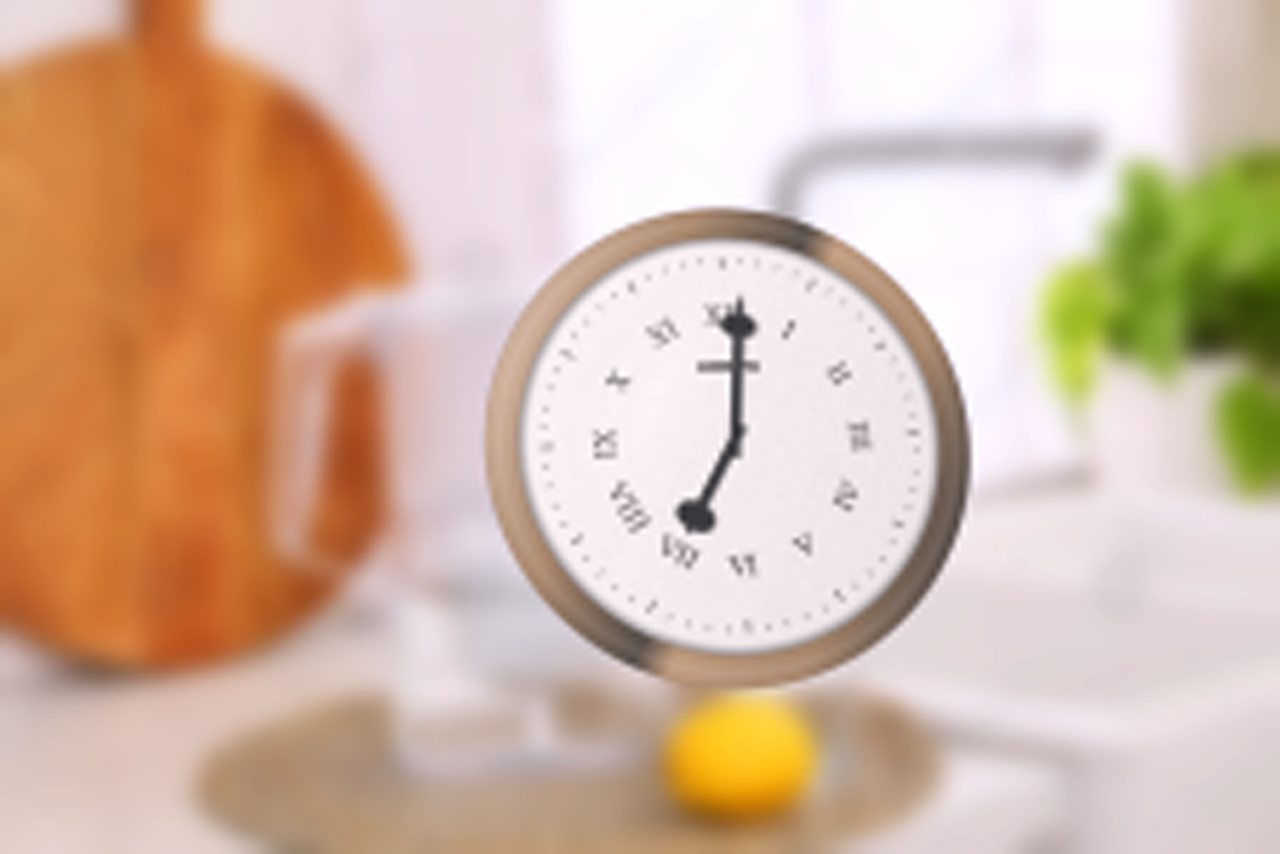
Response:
h=7 m=1
